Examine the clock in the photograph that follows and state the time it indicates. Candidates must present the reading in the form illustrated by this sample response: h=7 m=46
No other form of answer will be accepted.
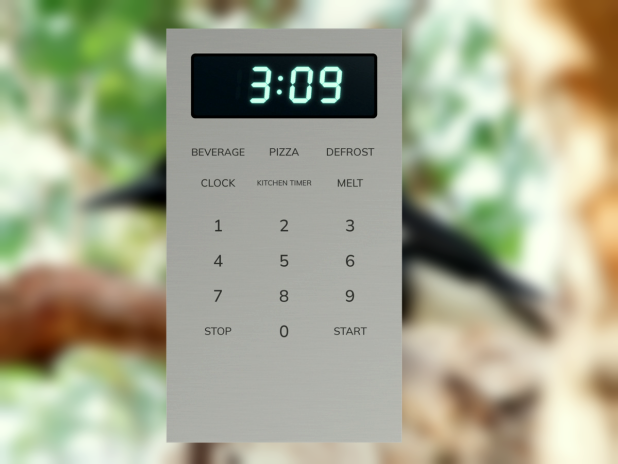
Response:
h=3 m=9
